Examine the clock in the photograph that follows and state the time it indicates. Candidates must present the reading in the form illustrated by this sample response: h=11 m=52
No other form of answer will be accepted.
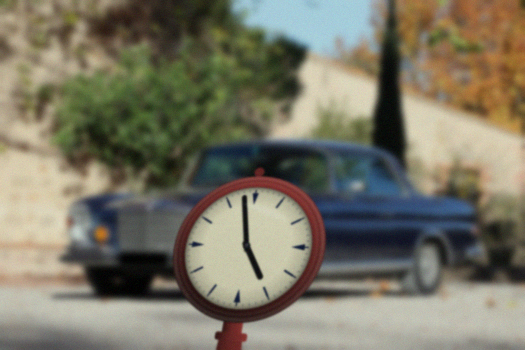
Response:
h=4 m=58
